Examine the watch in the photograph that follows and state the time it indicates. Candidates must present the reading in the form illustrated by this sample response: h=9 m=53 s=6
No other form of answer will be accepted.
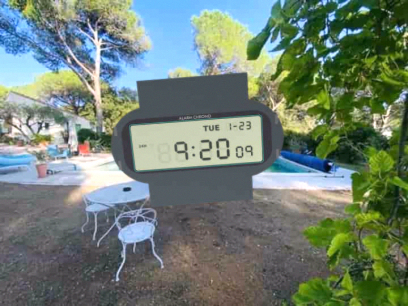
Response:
h=9 m=20 s=9
